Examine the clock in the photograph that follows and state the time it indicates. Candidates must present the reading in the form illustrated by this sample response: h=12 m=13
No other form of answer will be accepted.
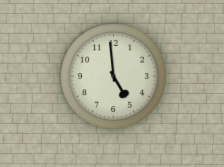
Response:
h=4 m=59
